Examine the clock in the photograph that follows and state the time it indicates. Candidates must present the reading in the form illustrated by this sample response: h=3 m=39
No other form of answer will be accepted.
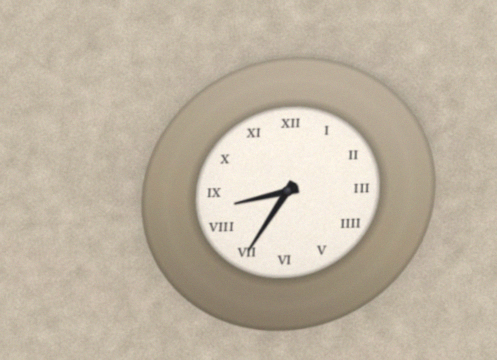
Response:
h=8 m=35
